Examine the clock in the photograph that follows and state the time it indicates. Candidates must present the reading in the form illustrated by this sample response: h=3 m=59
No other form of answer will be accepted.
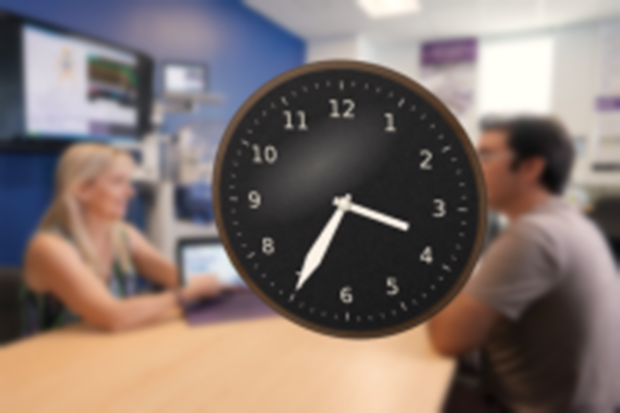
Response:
h=3 m=35
